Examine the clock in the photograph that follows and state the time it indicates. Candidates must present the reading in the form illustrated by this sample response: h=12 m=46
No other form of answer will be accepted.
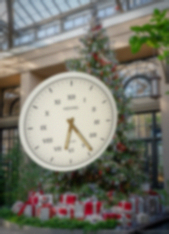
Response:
h=6 m=24
